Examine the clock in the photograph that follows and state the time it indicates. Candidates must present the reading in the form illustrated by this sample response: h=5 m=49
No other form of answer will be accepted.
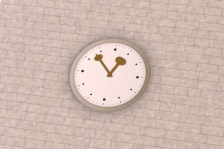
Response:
h=12 m=53
